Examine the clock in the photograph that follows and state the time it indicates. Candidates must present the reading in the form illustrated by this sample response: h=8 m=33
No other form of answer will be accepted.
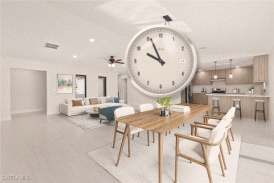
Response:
h=9 m=56
